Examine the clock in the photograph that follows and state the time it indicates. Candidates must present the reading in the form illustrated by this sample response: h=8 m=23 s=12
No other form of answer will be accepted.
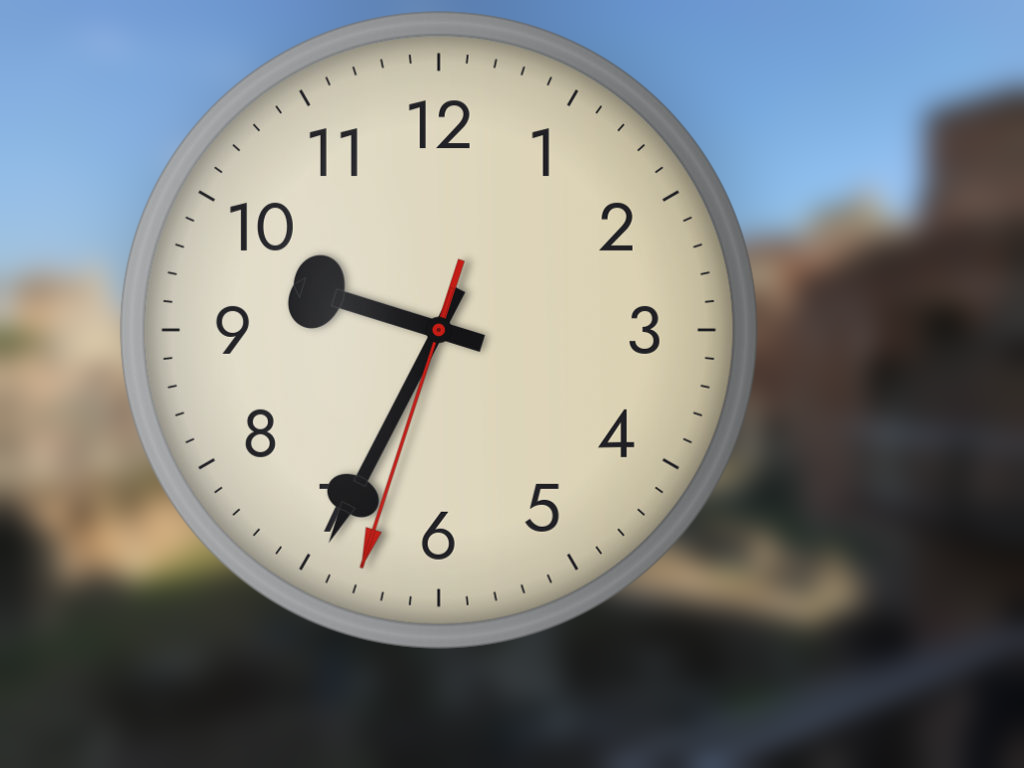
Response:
h=9 m=34 s=33
